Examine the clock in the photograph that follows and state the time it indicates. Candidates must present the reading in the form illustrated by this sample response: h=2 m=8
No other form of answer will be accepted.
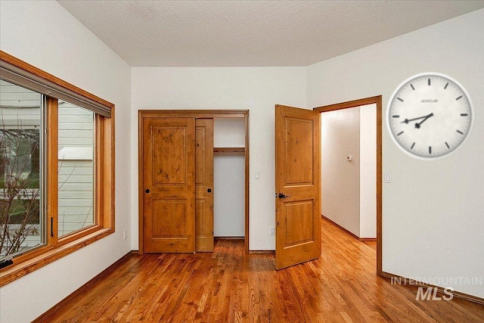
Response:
h=7 m=43
